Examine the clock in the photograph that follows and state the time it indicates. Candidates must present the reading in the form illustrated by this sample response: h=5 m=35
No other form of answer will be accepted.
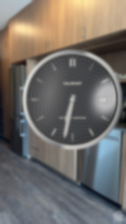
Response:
h=6 m=32
